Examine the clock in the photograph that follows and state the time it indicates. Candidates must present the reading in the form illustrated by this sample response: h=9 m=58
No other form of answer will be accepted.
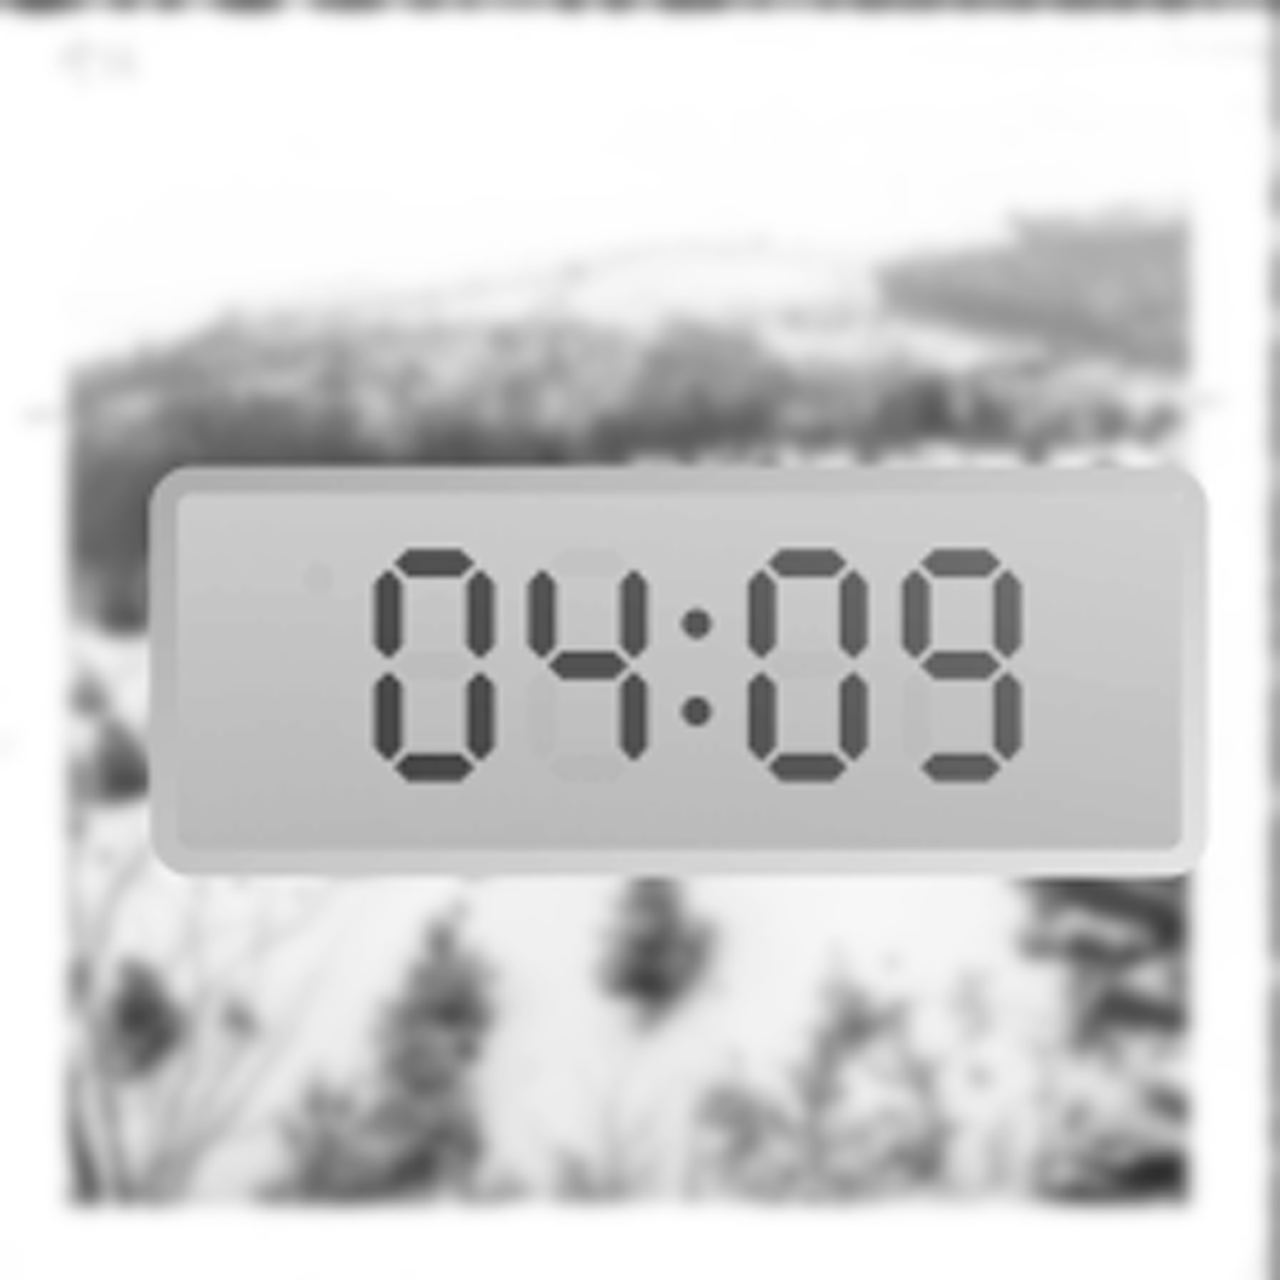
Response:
h=4 m=9
